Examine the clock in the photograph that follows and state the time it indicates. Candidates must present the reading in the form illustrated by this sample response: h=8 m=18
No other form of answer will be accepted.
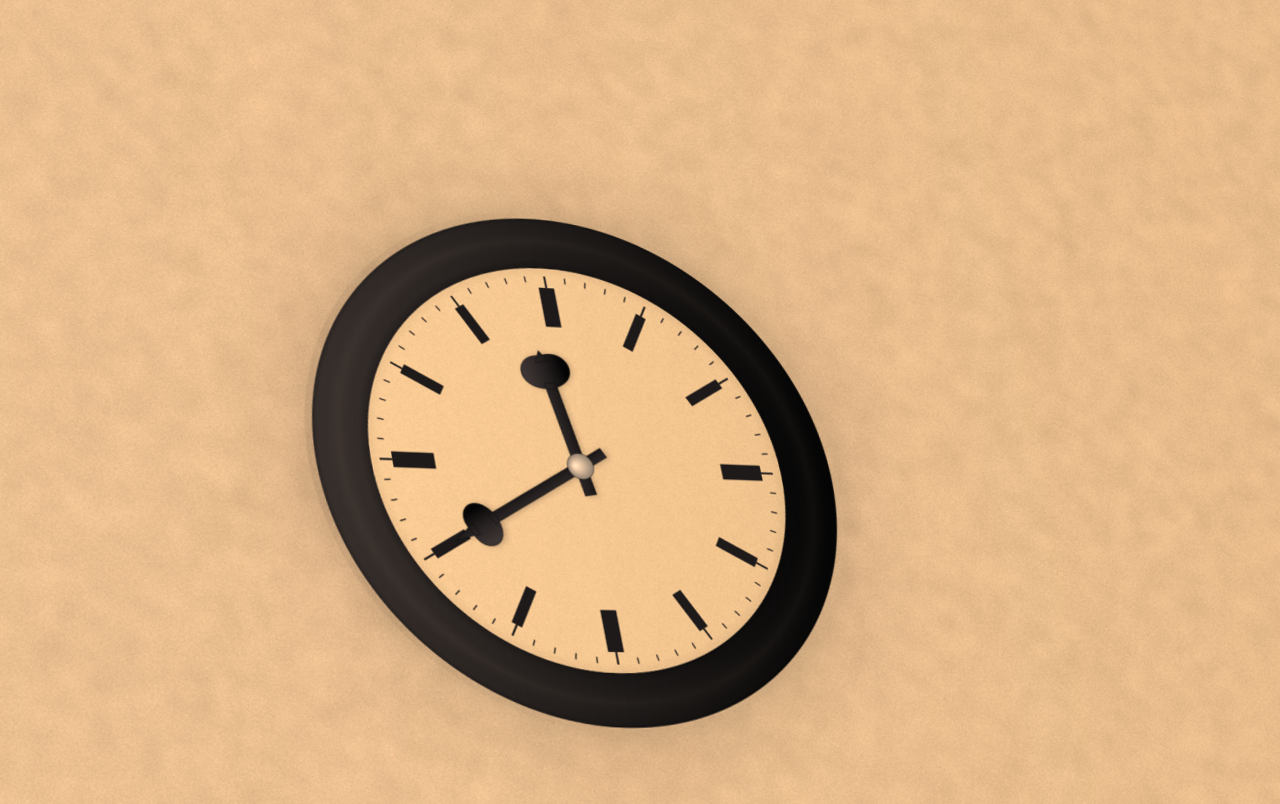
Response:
h=11 m=40
